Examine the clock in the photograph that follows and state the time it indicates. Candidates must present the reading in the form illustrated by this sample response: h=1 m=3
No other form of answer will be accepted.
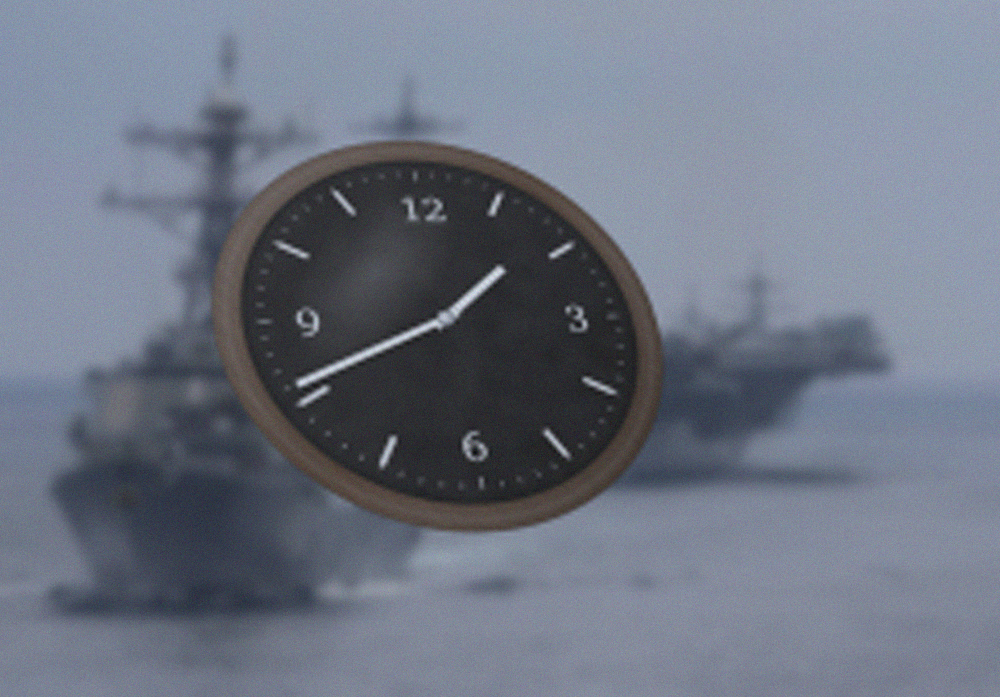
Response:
h=1 m=41
